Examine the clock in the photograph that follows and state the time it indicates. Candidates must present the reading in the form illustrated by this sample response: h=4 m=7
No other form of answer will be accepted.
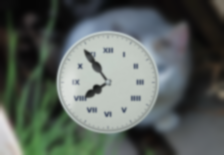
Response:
h=7 m=54
